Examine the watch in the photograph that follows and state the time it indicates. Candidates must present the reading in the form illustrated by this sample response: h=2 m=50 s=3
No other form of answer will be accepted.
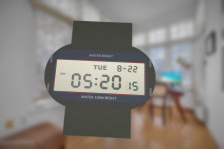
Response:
h=5 m=20 s=15
